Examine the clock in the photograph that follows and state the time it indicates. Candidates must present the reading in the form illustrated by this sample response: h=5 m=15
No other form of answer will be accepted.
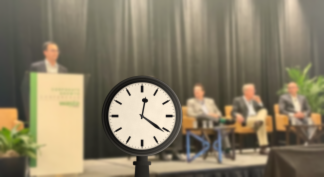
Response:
h=12 m=21
